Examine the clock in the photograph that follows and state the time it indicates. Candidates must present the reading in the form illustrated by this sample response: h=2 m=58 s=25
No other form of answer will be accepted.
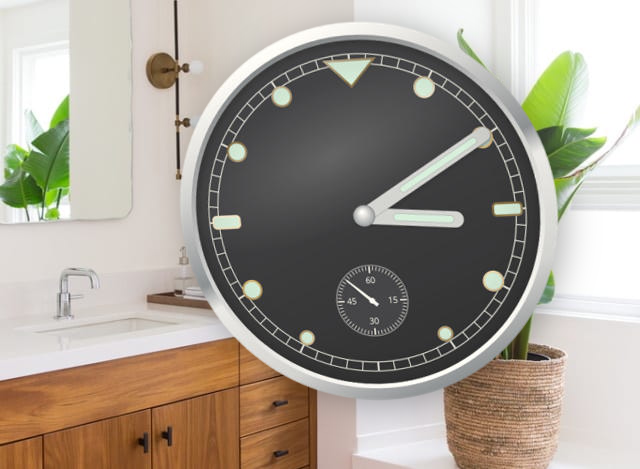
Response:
h=3 m=9 s=52
